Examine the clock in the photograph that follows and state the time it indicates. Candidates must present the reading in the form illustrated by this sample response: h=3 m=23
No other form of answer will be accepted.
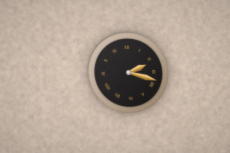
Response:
h=2 m=18
